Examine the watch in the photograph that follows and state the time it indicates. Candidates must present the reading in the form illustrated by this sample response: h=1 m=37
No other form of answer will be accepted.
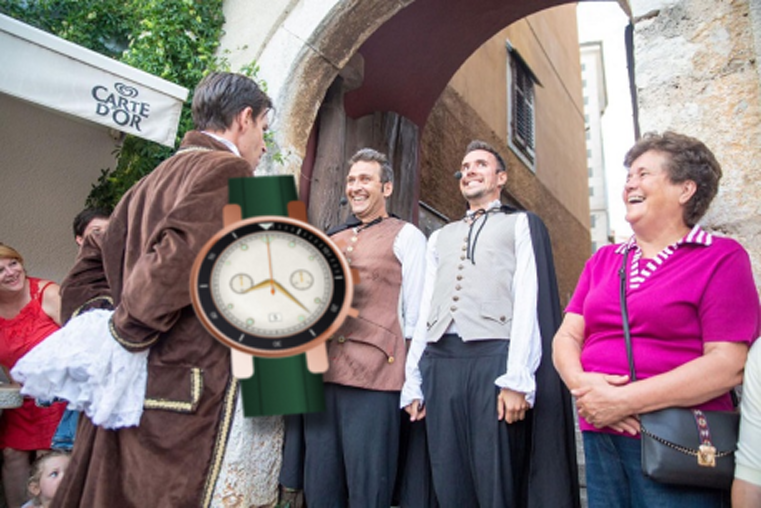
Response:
h=8 m=23
